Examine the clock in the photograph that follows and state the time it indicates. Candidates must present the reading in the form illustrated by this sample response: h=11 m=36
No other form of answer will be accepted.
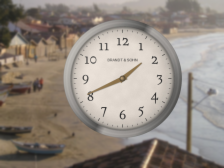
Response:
h=1 m=41
